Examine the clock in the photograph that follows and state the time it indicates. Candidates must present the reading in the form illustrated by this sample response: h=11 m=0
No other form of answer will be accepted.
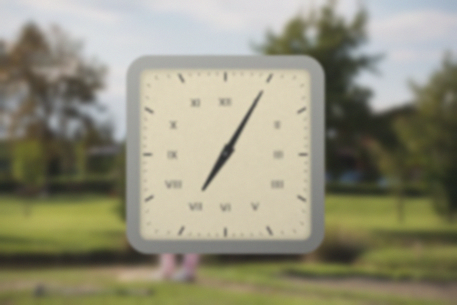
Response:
h=7 m=5
